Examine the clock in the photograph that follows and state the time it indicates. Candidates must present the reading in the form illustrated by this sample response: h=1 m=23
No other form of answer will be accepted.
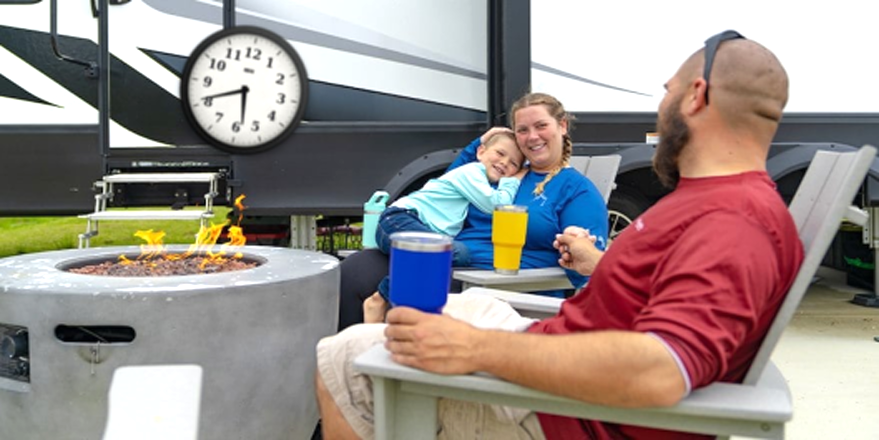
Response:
h=5 m=41
